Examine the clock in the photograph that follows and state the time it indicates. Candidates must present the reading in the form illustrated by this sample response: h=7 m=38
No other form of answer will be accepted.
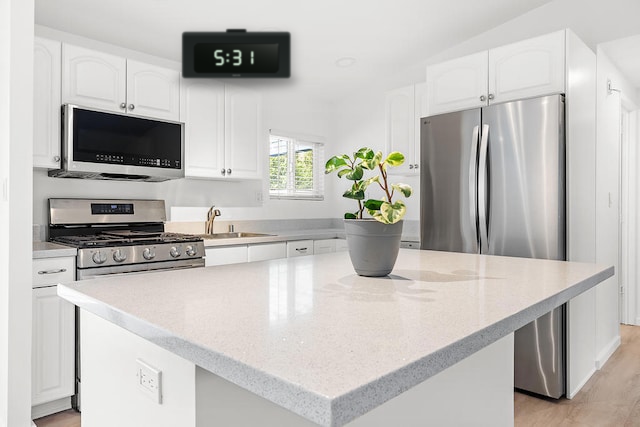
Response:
h=5 m=31
